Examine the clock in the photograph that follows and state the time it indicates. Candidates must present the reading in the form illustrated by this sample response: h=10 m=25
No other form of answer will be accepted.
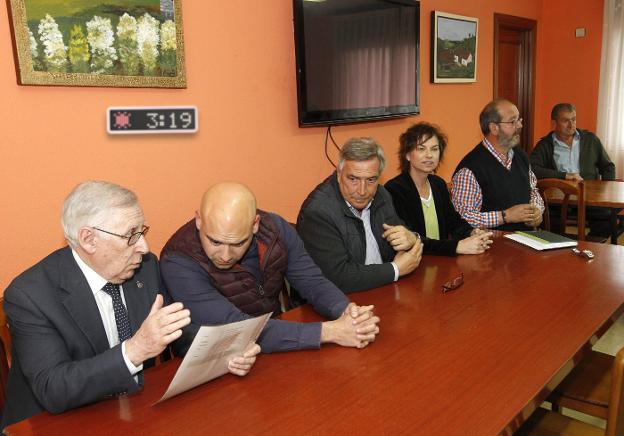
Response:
h=3 m=19
